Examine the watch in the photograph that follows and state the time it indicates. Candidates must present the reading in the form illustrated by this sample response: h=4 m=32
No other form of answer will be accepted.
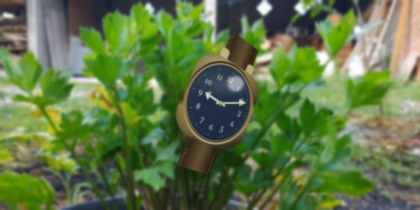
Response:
h=9 m=11
